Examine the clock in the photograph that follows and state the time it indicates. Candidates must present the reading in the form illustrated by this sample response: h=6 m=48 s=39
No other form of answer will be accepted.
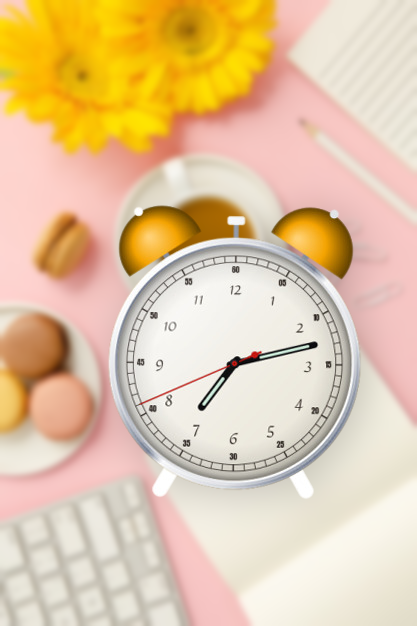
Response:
h=7 m=12 s=41
